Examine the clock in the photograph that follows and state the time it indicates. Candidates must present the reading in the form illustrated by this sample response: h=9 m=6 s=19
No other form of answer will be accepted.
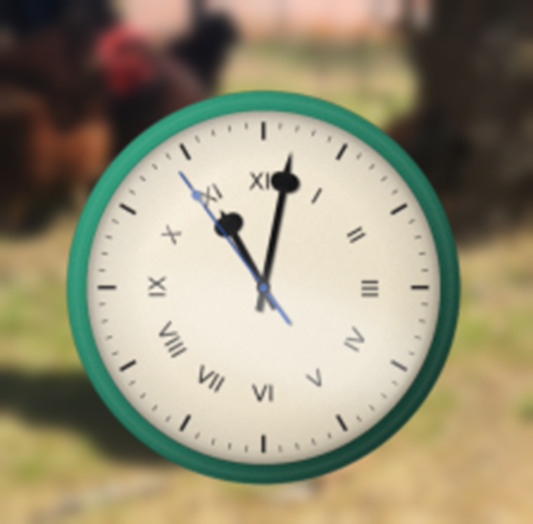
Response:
h=11 m=1 s=54
